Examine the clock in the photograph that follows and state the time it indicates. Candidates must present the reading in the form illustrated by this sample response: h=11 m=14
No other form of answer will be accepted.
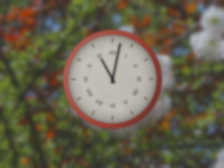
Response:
h=11 m=2
